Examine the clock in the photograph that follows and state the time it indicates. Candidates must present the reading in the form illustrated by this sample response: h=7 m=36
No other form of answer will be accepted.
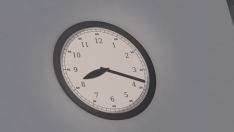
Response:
h=8 m=18
